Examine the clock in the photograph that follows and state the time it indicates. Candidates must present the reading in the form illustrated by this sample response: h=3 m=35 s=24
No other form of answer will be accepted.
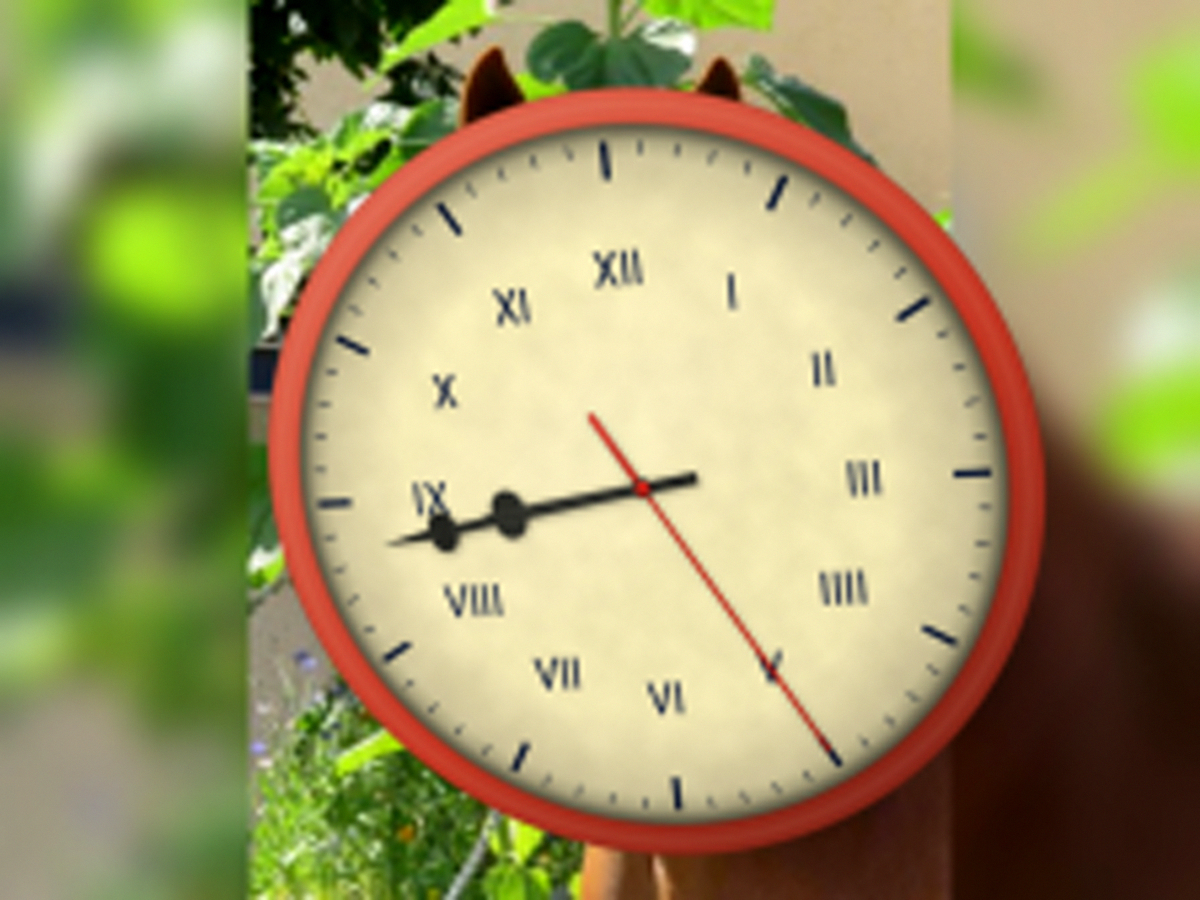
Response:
h=8 m=43 s=25
